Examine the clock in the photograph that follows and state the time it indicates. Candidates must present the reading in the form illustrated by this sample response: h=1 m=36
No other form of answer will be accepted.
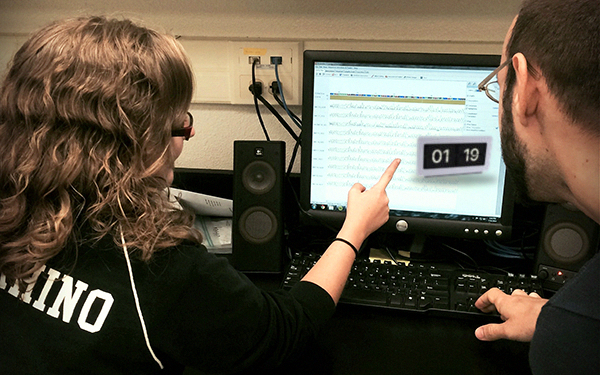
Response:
h=1 m=19
